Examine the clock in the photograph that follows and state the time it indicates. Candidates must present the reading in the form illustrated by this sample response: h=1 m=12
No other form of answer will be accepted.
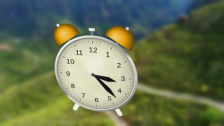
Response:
h=3 m=23
